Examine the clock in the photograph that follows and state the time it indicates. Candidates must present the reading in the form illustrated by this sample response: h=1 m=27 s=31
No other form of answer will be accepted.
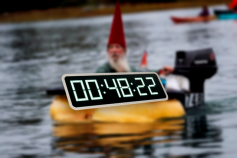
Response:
h=0 m=48 s=22
